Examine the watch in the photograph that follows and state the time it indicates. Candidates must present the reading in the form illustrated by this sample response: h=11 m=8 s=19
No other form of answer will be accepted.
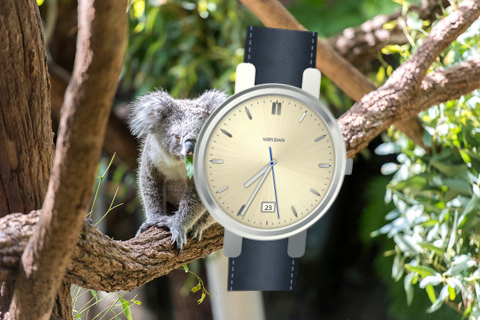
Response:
h=7 m=34 s=28
